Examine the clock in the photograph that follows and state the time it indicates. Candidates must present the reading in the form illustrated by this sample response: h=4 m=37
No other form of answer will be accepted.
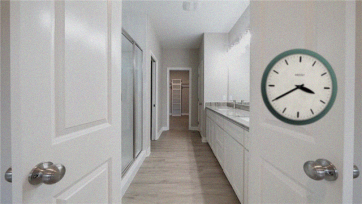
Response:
h=3 m=40
